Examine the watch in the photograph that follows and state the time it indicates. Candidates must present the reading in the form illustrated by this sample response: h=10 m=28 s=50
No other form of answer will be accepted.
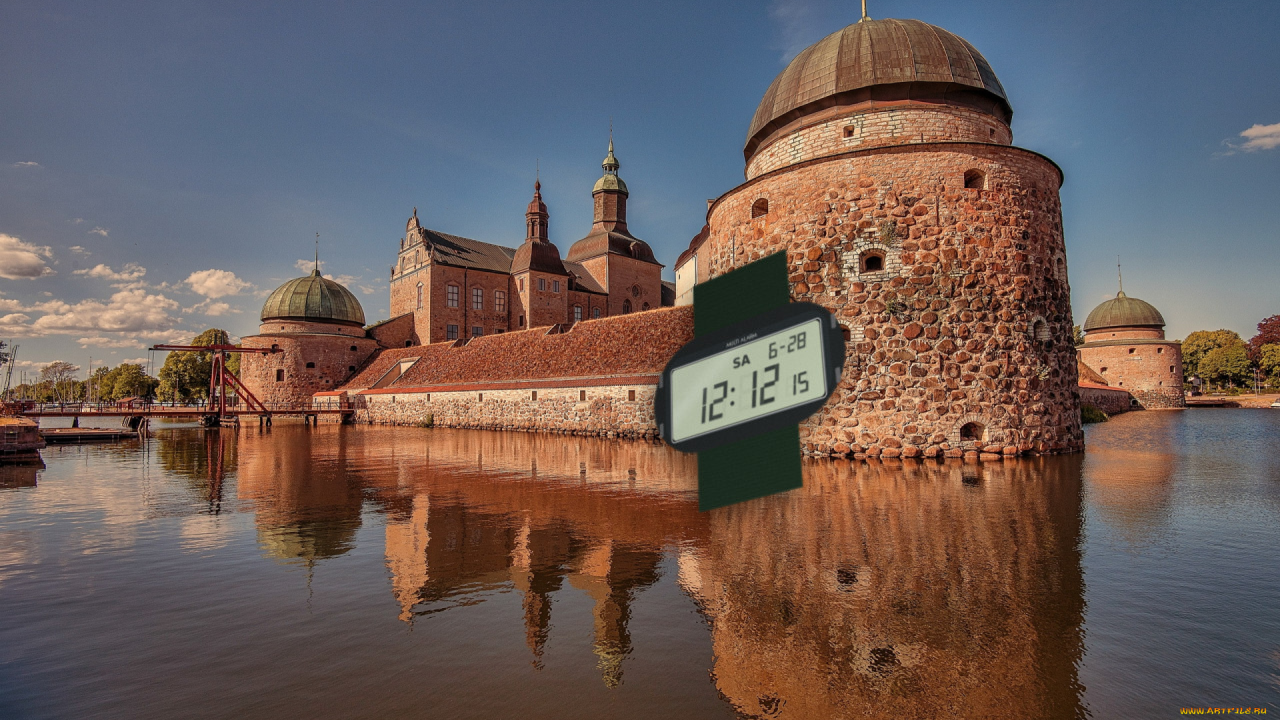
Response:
h=12 m=12 s=15
